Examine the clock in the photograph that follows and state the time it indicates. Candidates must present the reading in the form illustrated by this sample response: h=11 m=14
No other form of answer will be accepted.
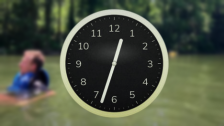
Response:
h=12 m=33
